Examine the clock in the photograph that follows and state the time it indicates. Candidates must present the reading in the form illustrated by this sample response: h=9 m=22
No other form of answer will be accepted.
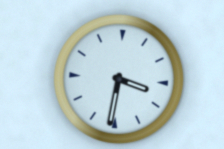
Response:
h=3 m=31
